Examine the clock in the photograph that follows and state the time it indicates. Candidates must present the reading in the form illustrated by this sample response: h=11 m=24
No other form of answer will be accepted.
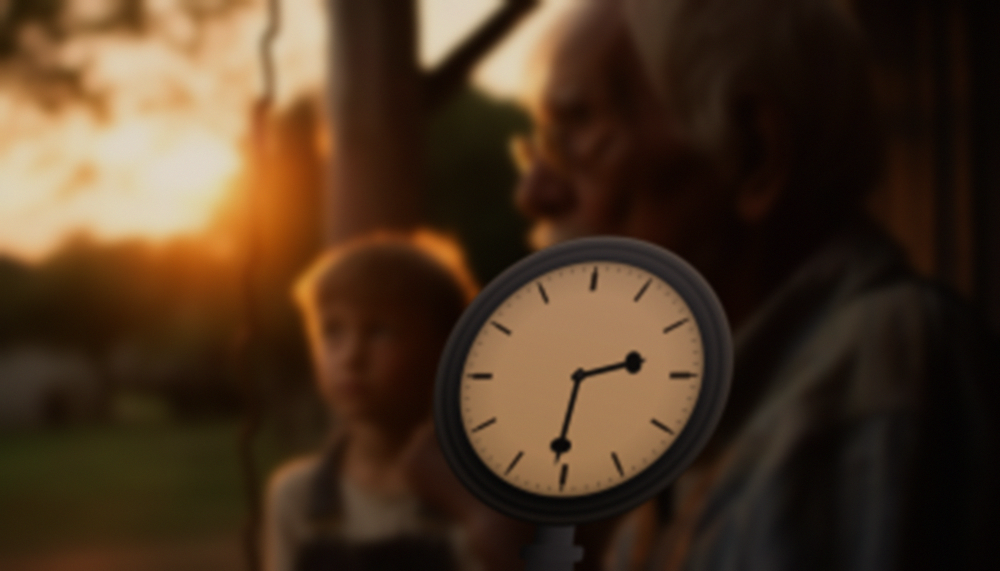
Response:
h=2 m=31
